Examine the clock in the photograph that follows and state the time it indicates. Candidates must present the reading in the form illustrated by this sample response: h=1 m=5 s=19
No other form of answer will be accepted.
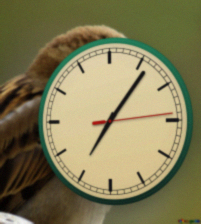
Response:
h=7 m=6 s=14
